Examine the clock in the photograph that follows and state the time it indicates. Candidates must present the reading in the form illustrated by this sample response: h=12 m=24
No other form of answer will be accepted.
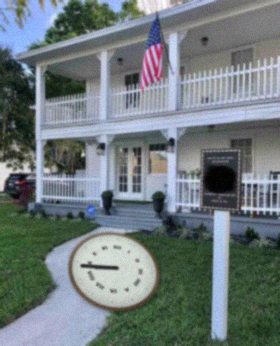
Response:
h=8 m=44
